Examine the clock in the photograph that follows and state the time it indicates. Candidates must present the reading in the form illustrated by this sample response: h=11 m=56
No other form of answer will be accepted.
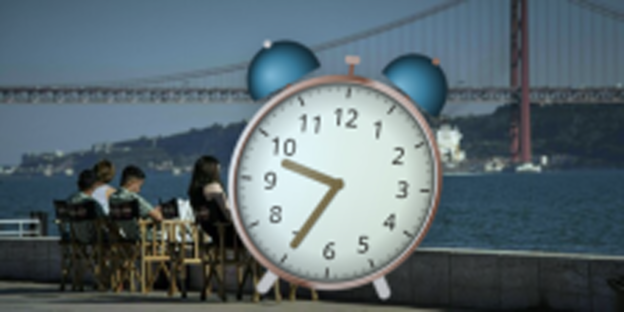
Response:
h=9 m=35
